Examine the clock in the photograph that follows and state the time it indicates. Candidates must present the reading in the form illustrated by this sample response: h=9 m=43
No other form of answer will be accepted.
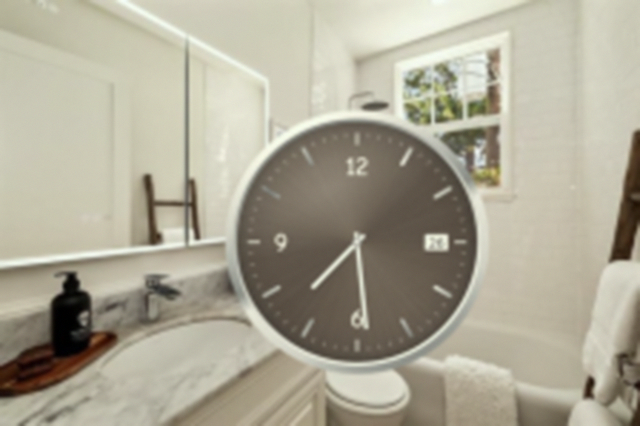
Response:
h=7 m=29
